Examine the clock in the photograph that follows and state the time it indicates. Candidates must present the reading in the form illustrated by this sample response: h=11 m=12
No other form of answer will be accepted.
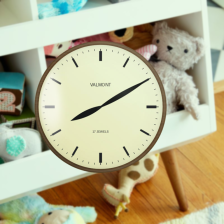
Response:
h=8 m=10
